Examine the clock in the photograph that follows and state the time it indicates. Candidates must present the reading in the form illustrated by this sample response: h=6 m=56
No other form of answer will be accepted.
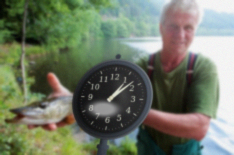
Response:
h=1 m=8
